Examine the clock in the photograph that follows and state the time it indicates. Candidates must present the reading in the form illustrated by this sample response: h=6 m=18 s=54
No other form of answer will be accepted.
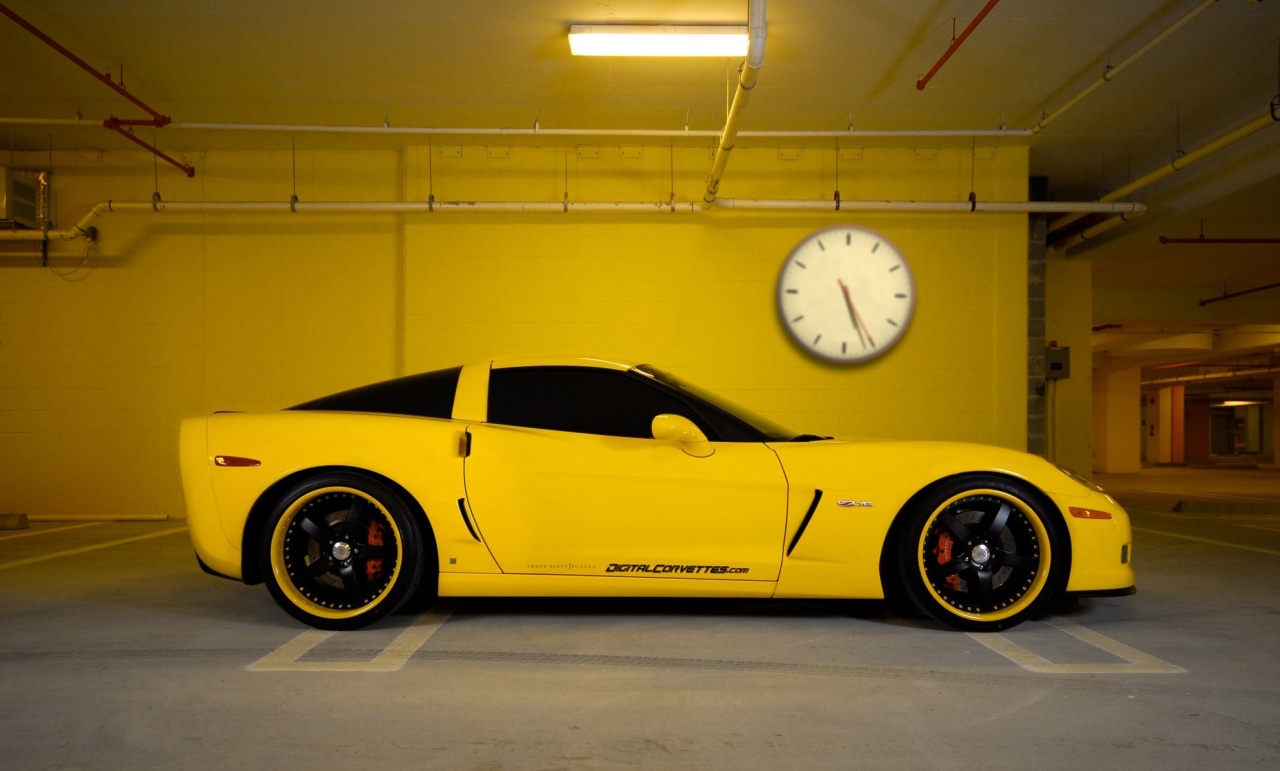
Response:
h=5 m=26 s=25
